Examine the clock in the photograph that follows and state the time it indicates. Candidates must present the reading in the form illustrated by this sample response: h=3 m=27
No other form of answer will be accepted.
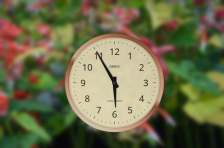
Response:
h=5 m=55
